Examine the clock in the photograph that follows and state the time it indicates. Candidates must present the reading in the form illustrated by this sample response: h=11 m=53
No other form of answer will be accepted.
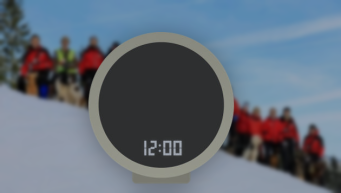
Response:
h=12 m=0
